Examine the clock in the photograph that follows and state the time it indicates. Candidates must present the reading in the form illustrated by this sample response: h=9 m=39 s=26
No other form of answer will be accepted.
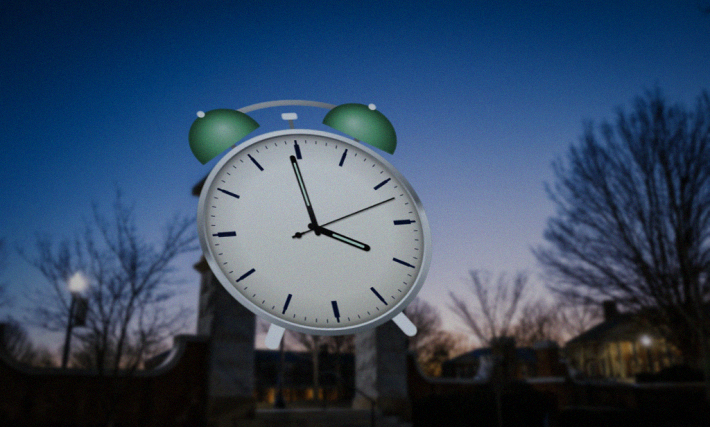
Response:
h=3 m=59 s=12
